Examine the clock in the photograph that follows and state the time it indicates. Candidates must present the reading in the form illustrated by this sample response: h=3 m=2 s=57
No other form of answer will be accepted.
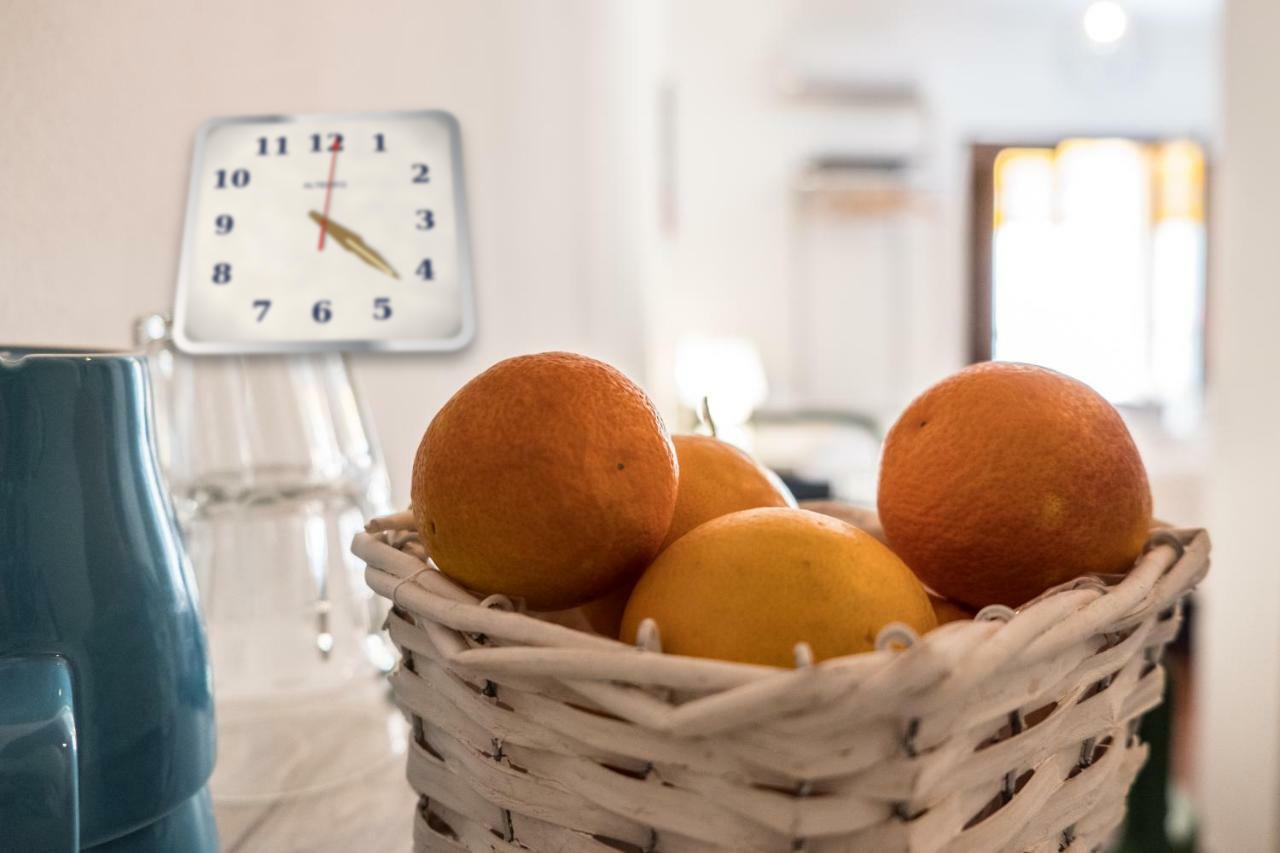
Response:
h=4 m=22 s=1
